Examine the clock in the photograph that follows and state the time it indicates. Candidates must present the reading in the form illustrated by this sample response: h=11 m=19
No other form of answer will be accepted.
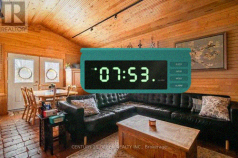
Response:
h=7 m=53
